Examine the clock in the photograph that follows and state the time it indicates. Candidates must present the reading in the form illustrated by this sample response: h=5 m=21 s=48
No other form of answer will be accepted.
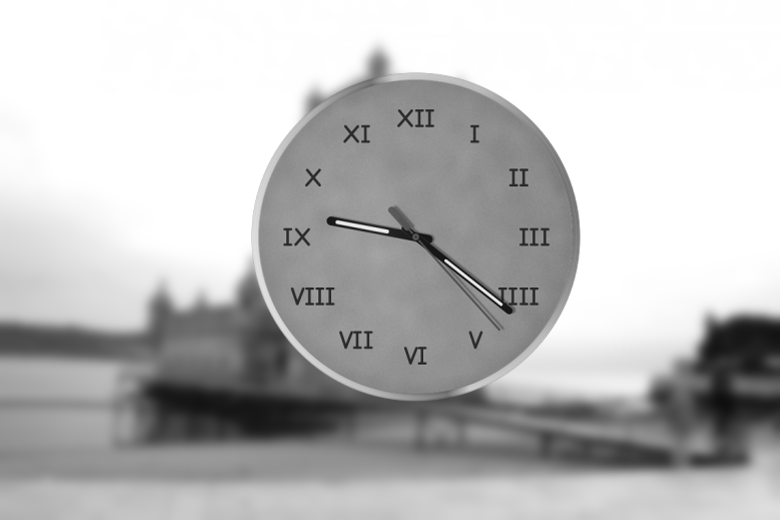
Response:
h=9 m=21 s=23
